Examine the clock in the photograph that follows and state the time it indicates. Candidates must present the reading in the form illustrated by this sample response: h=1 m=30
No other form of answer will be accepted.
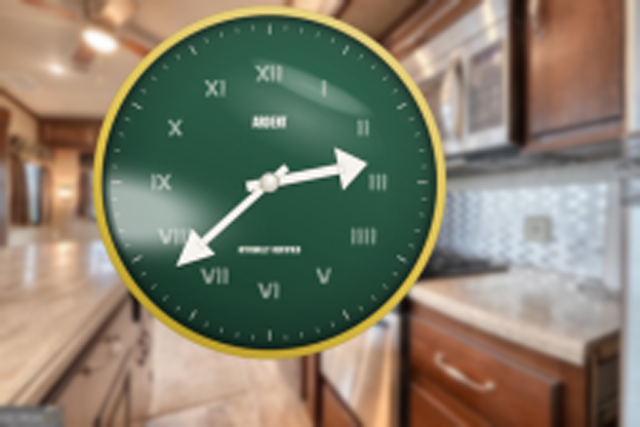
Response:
h=2 m=38
